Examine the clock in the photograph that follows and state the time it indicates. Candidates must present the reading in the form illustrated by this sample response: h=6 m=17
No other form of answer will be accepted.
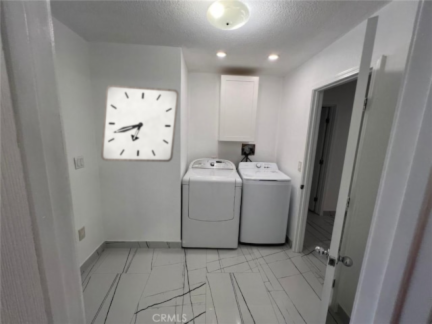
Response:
h=6 m=42
